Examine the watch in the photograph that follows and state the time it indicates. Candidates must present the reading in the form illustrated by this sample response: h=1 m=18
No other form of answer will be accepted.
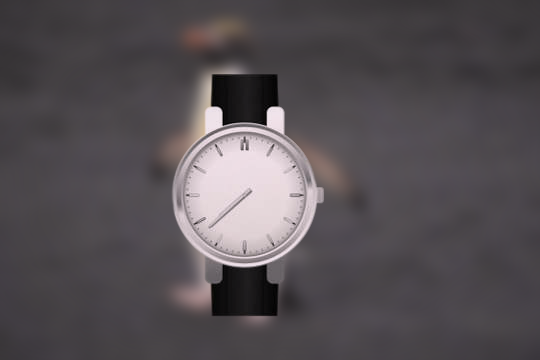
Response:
h=7 m=38
